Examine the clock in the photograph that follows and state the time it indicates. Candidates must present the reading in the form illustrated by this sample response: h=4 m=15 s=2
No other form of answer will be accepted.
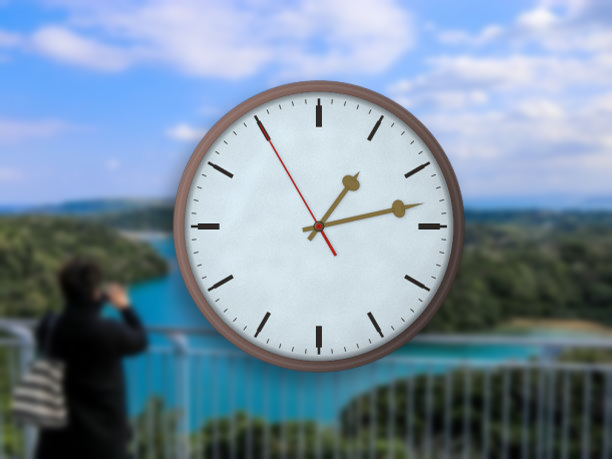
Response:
h=1 m=12 s=55
